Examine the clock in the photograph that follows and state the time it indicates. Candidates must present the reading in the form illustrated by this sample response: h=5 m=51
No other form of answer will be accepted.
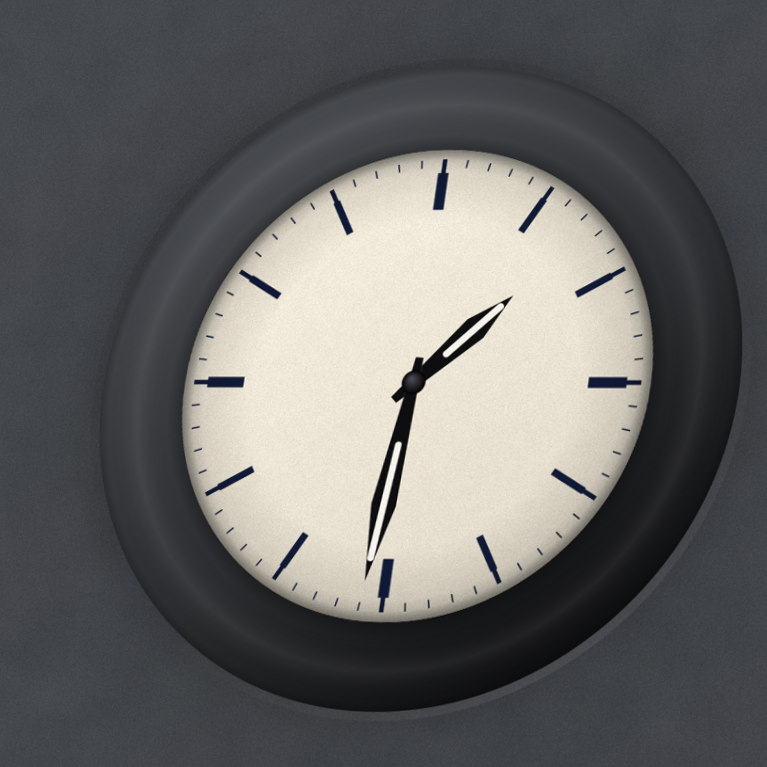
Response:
h=1 m=31
